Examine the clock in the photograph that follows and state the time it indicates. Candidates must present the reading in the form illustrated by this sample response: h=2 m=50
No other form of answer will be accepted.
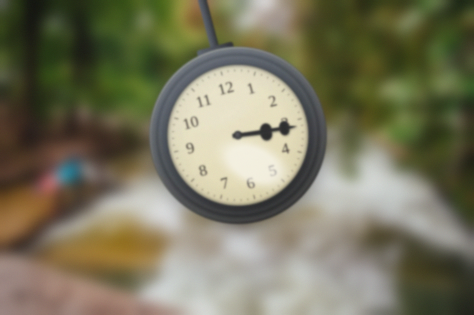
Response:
h=3 m=16
